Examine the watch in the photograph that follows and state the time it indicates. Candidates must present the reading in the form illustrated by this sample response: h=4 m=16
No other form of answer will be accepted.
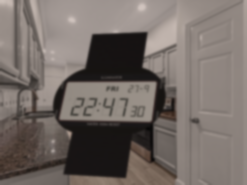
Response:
h=22 m=47
